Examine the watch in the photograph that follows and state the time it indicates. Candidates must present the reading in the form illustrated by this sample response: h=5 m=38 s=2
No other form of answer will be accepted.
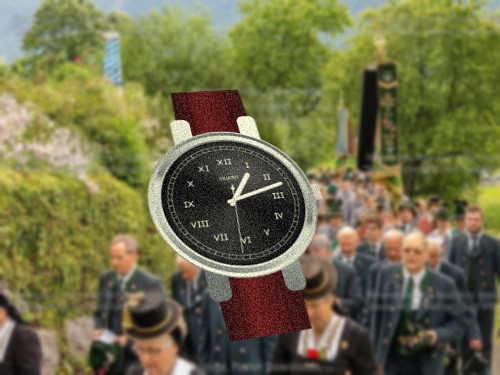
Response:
h=1 m=12 s=31
